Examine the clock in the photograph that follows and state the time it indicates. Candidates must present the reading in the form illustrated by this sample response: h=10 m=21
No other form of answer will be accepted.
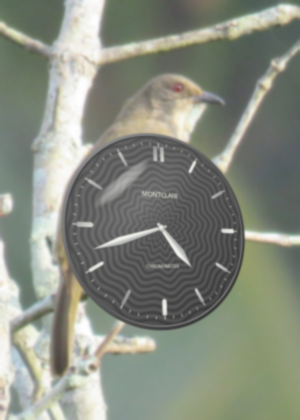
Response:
h=4 m=42
